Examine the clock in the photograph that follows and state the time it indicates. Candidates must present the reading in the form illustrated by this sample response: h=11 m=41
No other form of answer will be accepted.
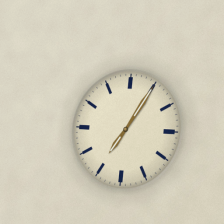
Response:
h=7 m=5
